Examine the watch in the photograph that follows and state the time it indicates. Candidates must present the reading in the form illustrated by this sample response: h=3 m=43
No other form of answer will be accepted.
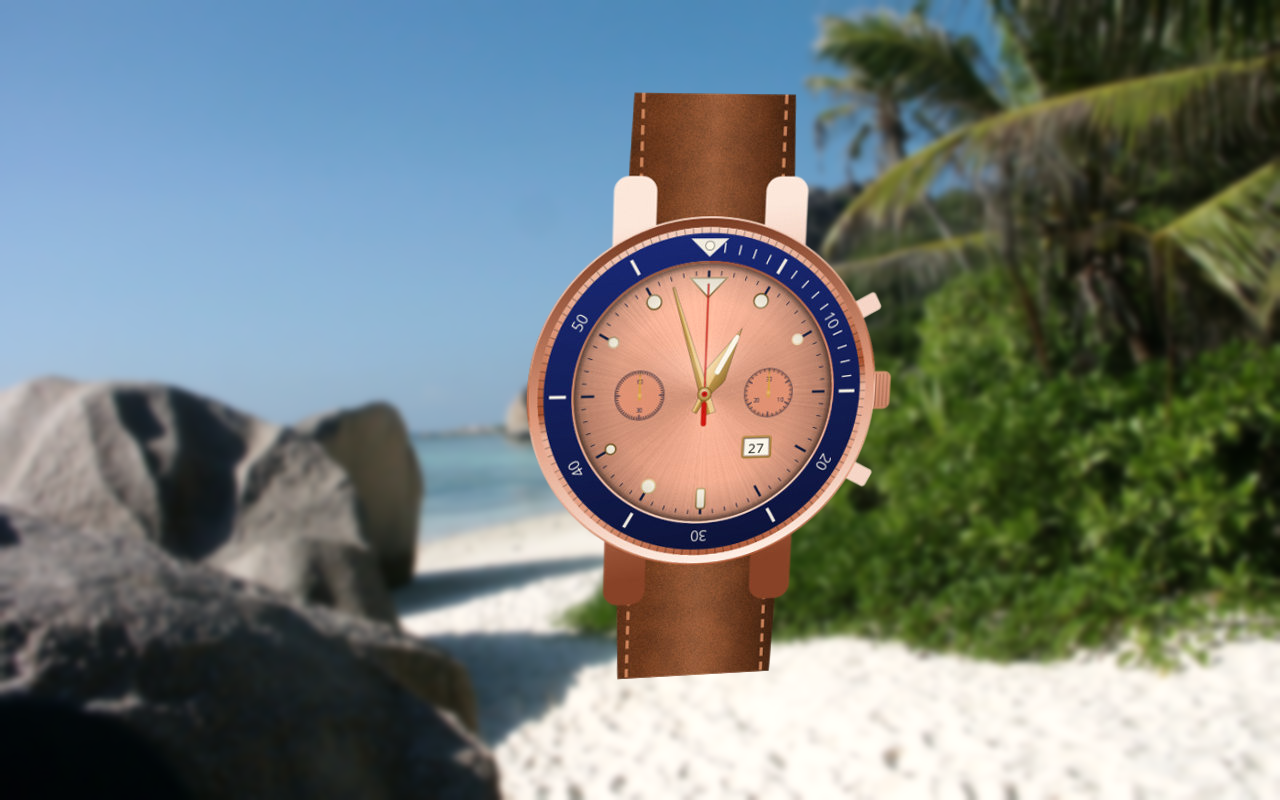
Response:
h=12 m=57
